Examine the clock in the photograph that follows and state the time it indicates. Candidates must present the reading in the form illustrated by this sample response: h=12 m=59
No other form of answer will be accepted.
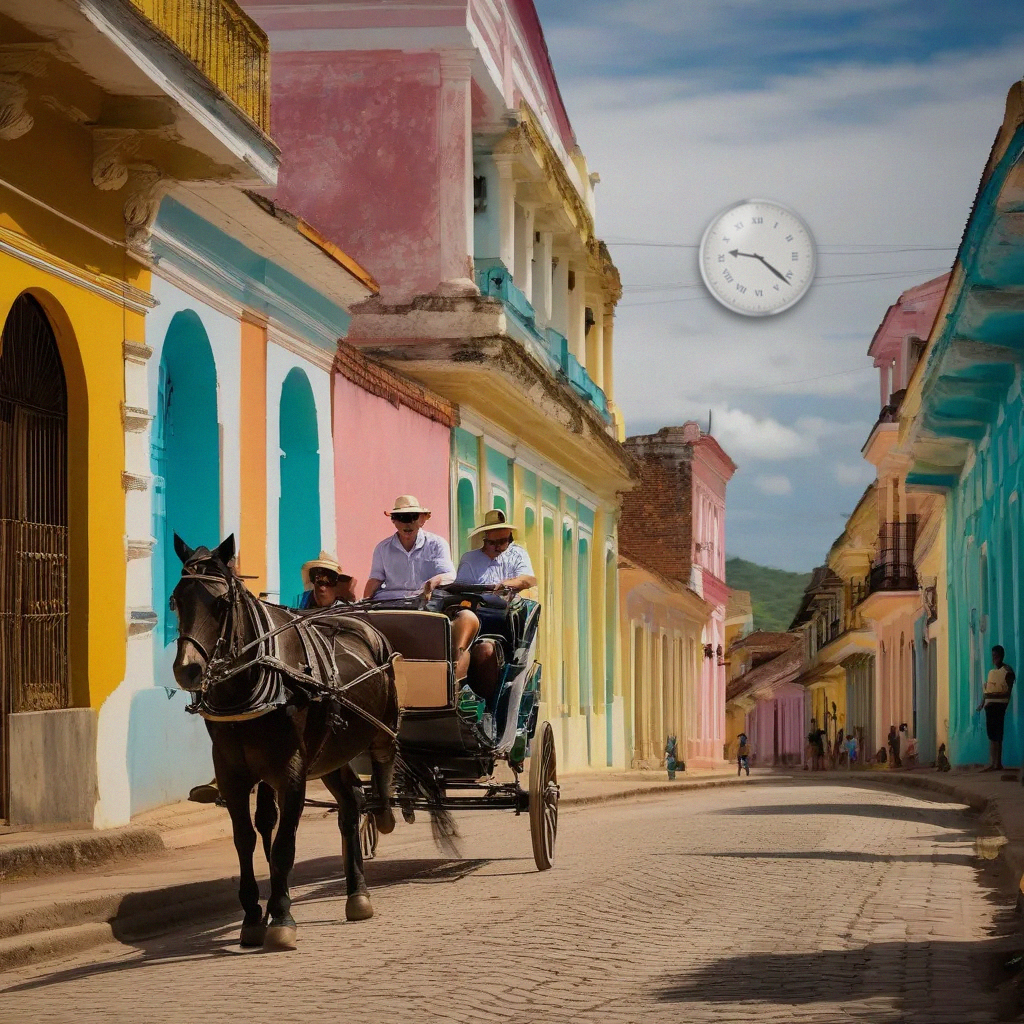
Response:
h=9 m=22
